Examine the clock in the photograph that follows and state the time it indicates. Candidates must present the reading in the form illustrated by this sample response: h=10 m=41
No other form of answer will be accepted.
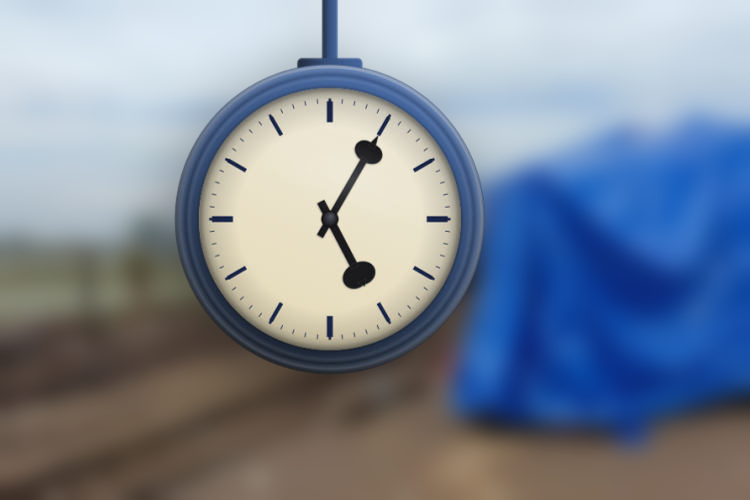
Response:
h=5 m=5
